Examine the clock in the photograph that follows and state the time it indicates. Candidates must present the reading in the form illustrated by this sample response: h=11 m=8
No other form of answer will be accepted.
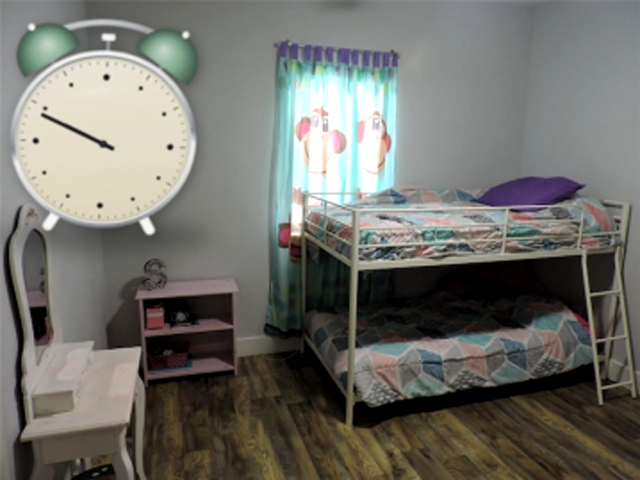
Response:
h=9 m=49
